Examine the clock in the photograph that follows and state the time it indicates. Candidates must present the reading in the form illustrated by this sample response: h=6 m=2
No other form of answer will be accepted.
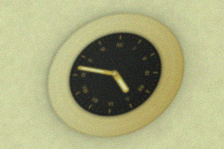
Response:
h=4 m=47
